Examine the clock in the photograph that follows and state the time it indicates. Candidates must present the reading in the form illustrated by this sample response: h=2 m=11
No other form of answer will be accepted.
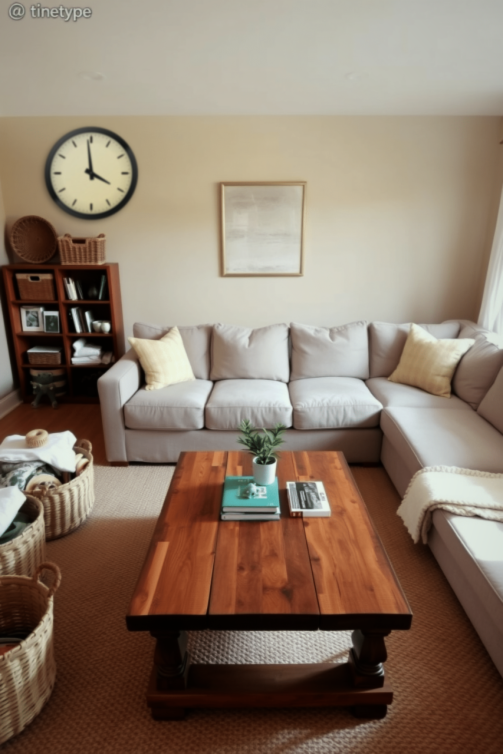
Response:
h=3 m=59
